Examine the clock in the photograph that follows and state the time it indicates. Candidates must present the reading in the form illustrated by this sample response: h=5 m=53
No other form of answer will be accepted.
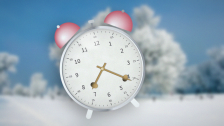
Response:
h=7 m=21
